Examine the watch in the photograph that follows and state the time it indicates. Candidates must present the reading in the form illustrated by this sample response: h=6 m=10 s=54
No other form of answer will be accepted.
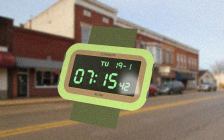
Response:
h=7 m=15 s=42
